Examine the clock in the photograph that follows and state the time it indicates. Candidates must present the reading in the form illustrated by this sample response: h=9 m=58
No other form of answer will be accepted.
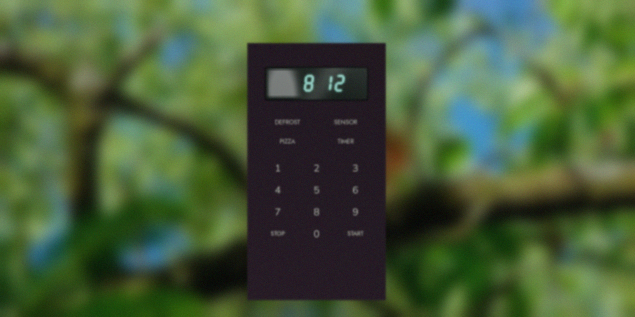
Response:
h=8 m=12
